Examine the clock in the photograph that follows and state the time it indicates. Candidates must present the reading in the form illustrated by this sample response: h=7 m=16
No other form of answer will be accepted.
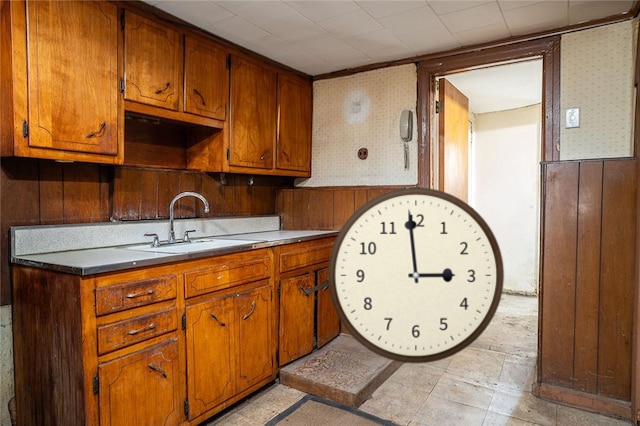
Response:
h=2 m=59
